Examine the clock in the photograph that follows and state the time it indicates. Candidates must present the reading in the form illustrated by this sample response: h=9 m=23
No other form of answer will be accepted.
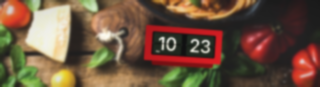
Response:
h=10 m=23
